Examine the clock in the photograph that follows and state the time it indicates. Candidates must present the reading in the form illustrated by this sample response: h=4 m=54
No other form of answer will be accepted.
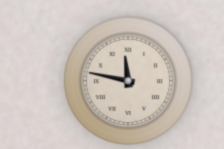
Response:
h=11 m=47
